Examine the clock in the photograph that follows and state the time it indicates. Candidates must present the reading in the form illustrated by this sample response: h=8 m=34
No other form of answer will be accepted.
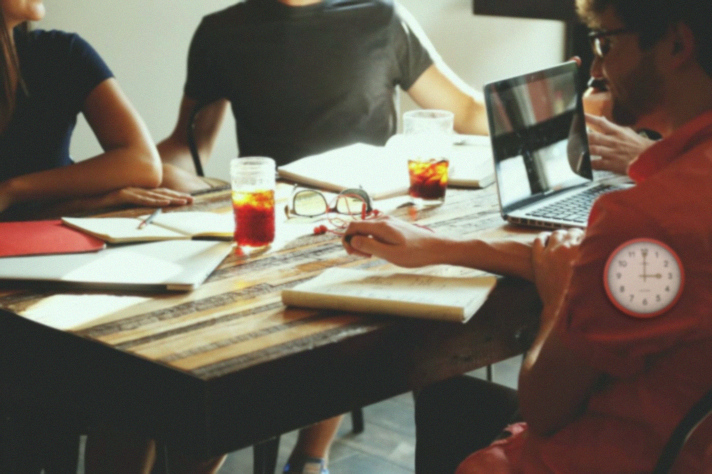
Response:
h=3 m=0
